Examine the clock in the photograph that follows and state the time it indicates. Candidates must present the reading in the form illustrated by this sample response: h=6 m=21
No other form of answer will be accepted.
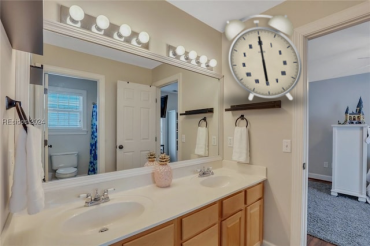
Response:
h=6 m=0
